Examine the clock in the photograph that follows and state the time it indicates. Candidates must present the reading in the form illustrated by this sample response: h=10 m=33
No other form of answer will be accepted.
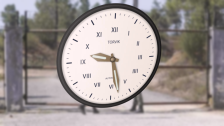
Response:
h=9 m=28
